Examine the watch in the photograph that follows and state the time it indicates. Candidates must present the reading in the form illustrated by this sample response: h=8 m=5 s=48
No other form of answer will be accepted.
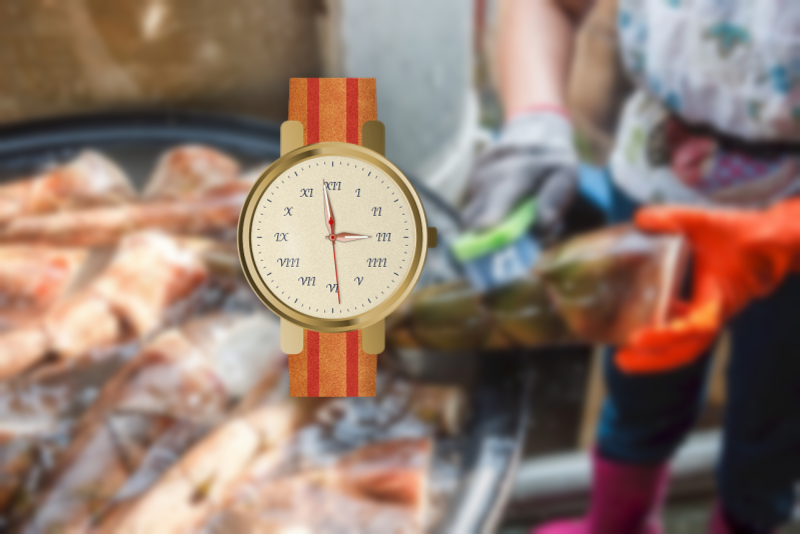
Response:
h=2 m=58 s=29
